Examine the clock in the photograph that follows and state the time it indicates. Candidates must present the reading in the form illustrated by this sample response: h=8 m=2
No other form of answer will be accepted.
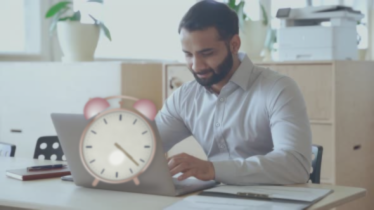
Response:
h=4 m=22
